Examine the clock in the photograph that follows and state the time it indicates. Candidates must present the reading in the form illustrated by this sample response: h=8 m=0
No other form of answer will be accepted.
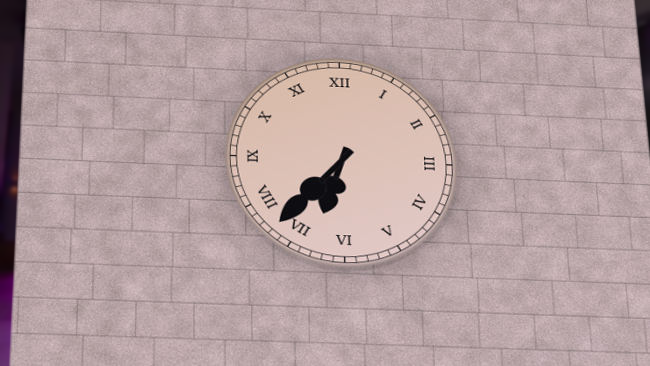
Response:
h=6 m=37
